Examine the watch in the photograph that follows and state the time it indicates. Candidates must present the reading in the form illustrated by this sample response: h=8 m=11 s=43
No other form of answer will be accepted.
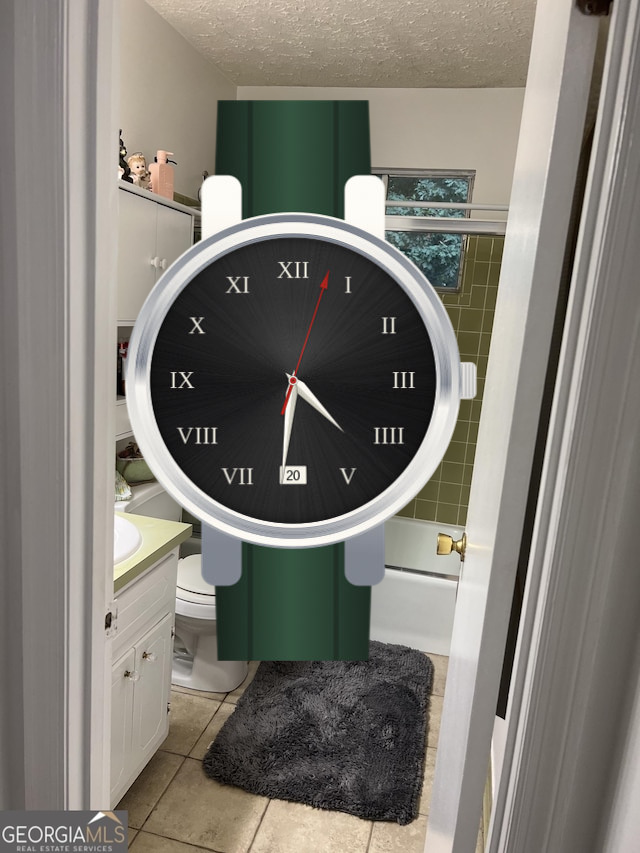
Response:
h=4 m=31 s=3
